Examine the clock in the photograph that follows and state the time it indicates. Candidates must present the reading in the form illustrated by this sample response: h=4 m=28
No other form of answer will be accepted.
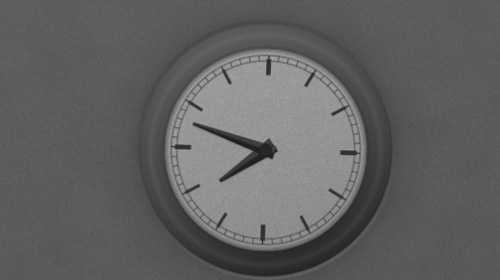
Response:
h=7 m=48
